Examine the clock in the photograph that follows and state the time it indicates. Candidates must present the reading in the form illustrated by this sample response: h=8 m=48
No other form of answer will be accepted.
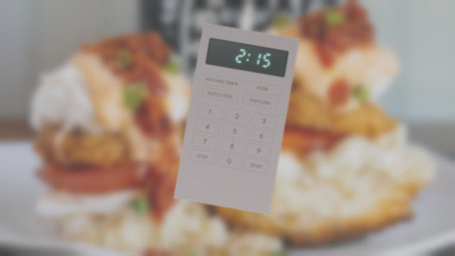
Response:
h=2 m=15
